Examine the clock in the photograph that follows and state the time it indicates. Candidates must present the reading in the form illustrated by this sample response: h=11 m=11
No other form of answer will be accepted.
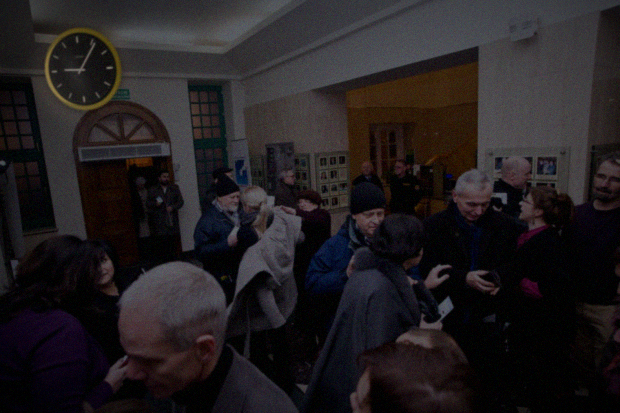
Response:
h=9 m=6
